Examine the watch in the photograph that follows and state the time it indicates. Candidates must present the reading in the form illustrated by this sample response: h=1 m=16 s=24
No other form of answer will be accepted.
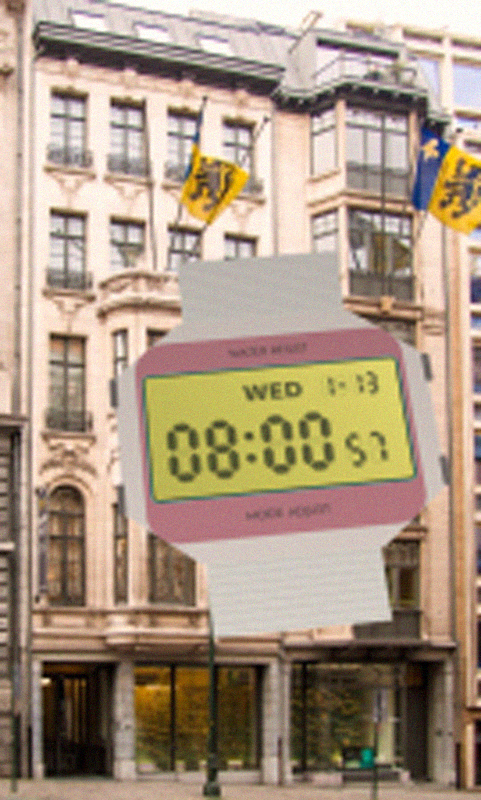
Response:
h=8 m=0 s=57
